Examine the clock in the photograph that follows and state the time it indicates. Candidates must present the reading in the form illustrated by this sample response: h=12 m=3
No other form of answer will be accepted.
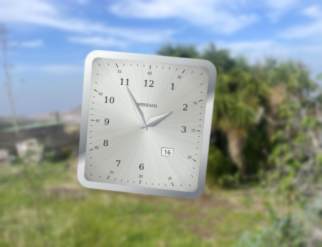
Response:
h=1 m=55
